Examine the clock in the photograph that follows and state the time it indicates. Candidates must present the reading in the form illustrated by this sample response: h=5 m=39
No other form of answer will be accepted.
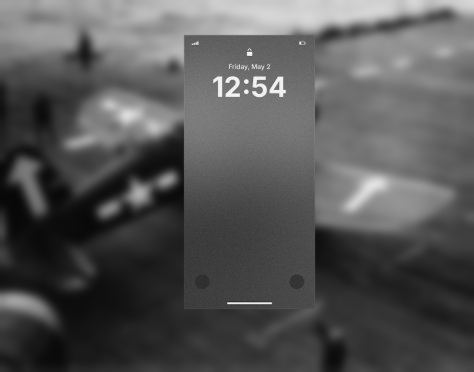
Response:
h=12 m=54
